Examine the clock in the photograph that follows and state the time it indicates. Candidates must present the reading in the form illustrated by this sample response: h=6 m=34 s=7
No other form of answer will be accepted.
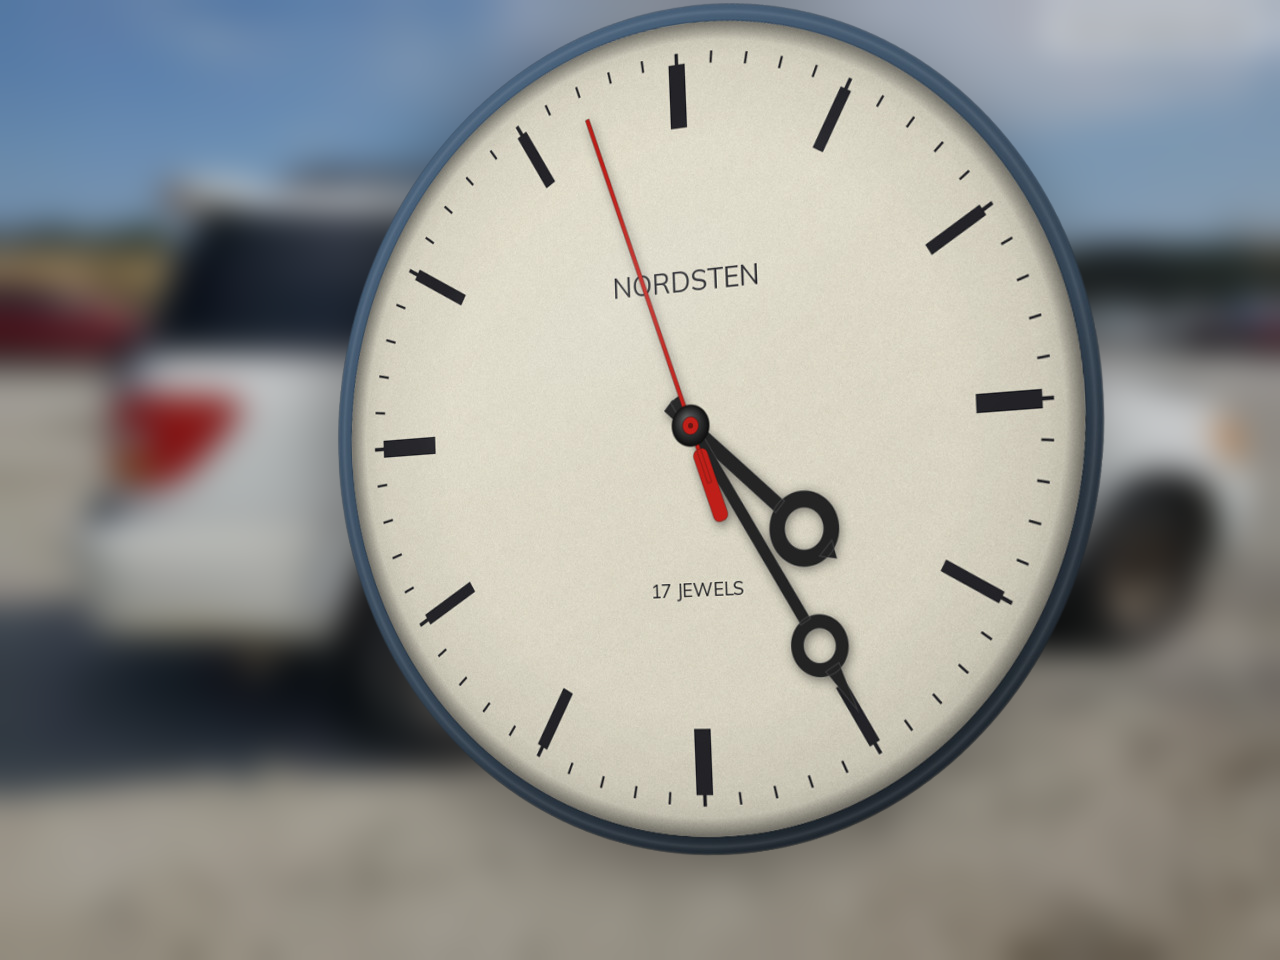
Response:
h=4 m=24 s=57
